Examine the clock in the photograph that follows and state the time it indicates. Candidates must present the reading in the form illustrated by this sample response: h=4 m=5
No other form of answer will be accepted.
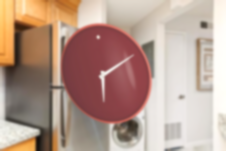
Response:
h=6 m=10
